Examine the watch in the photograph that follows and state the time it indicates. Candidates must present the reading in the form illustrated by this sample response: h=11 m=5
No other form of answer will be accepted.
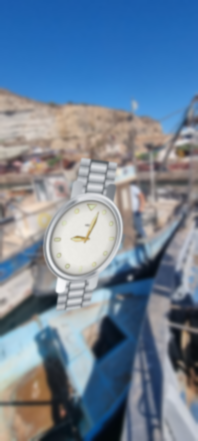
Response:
h=9 m=3
